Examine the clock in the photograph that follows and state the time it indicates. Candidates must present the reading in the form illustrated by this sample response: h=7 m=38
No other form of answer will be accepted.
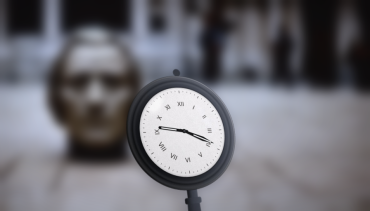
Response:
h=9 m=19
